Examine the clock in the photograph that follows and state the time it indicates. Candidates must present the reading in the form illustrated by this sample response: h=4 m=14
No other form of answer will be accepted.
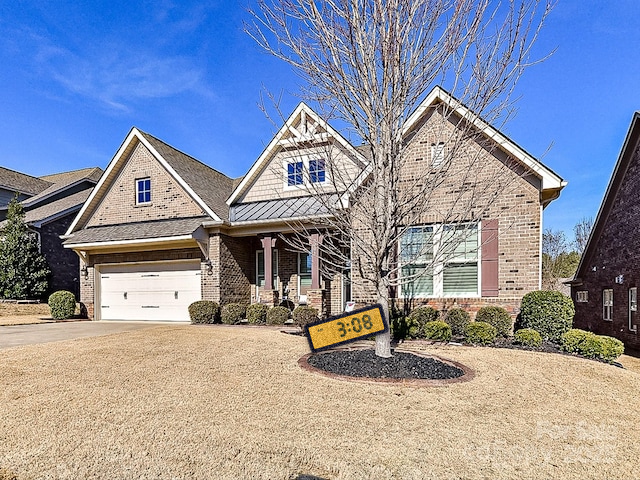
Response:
h=3 m=8
